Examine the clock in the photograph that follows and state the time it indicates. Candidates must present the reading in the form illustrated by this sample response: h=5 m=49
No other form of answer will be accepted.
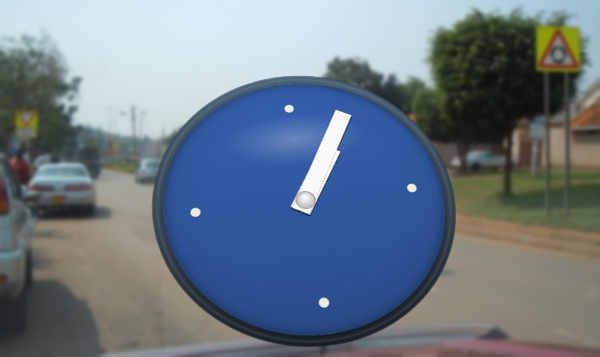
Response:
h=1 m=5
